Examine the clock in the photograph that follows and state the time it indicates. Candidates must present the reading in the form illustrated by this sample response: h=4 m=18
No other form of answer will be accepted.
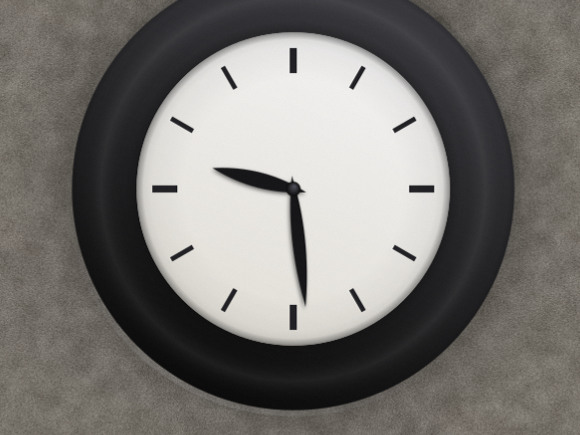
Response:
h=9 m=29
